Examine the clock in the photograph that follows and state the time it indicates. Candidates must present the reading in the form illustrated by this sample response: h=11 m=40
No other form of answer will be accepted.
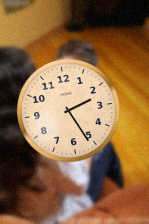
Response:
h=2 m=26
